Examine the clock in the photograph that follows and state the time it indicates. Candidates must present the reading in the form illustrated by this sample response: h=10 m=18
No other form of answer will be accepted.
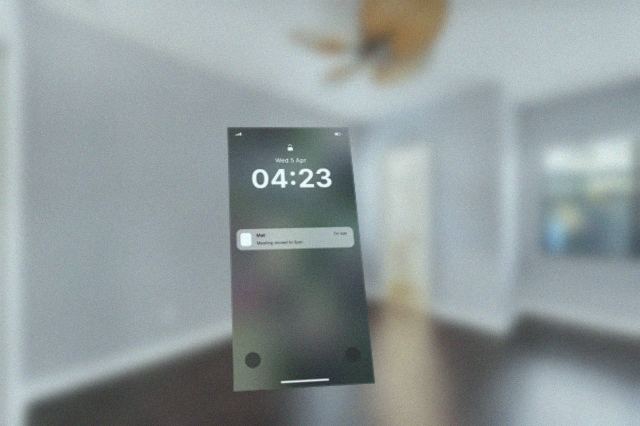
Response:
h=4 m=23
